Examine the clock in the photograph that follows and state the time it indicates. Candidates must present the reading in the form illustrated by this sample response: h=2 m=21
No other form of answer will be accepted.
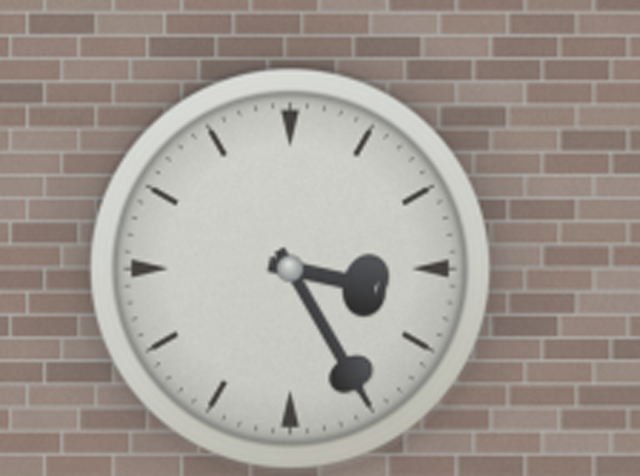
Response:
h=3 m=25
